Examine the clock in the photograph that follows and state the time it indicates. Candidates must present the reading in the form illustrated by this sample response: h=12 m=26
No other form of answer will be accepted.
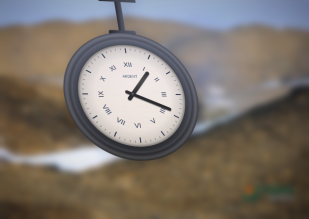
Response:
h=1 m=19
